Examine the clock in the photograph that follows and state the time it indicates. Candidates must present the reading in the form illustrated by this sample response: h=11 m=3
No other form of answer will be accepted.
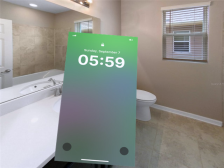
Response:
h=5 m=59
